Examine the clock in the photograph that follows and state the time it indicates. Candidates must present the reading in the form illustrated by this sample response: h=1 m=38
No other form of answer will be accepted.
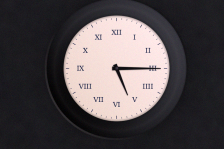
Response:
h=5 m=15
